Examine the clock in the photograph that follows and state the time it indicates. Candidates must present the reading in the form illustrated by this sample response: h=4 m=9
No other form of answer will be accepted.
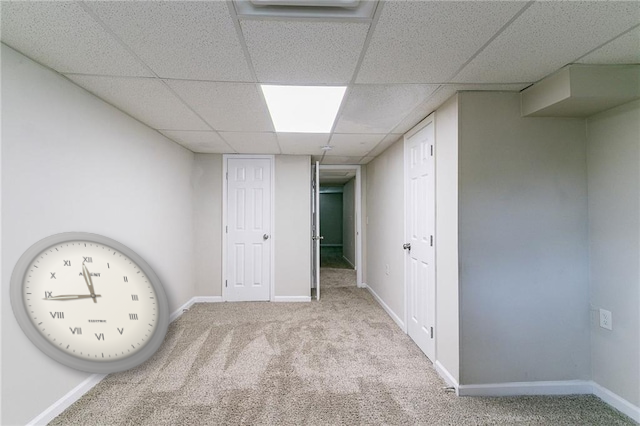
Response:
h=11 m=44
